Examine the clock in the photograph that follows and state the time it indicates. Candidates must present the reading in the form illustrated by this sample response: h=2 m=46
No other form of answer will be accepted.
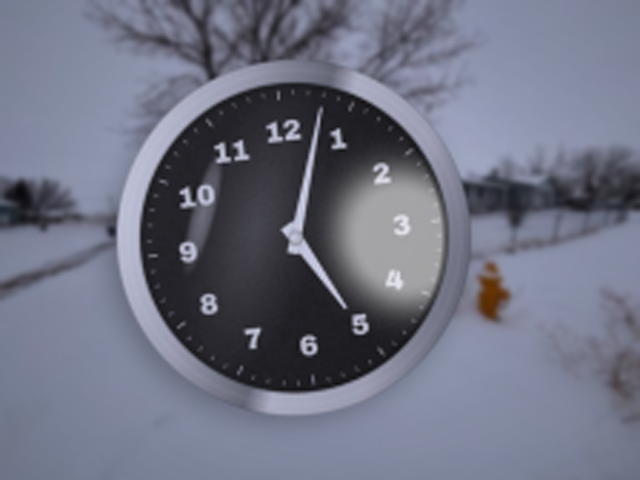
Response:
h=5 m=3
